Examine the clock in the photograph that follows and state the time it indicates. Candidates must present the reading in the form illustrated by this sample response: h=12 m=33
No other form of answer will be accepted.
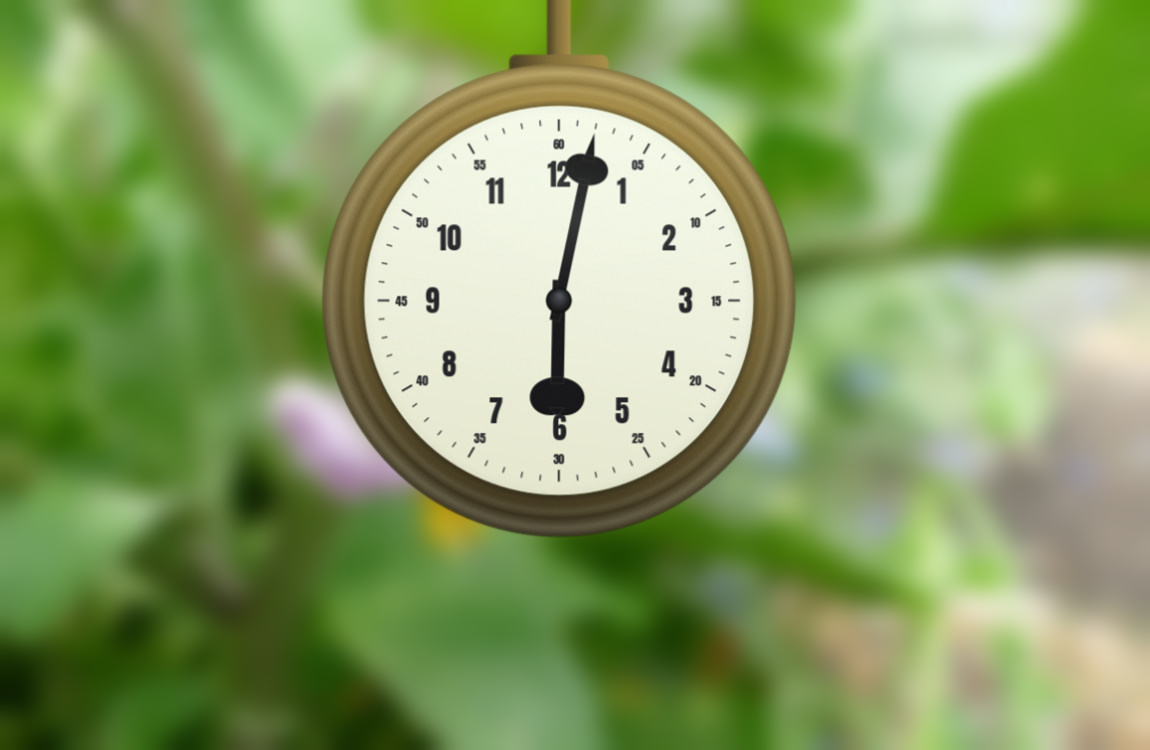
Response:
h=6 m=2
